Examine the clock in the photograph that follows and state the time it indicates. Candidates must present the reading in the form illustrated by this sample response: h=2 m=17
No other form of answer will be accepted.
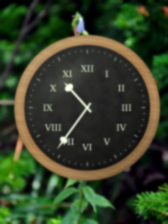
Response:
h=10 m=36
